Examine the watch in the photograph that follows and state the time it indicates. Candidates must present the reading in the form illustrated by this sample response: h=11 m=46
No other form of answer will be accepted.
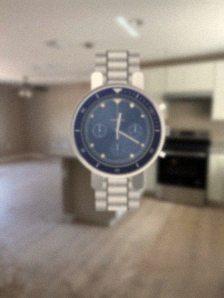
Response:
h=12 m=20
